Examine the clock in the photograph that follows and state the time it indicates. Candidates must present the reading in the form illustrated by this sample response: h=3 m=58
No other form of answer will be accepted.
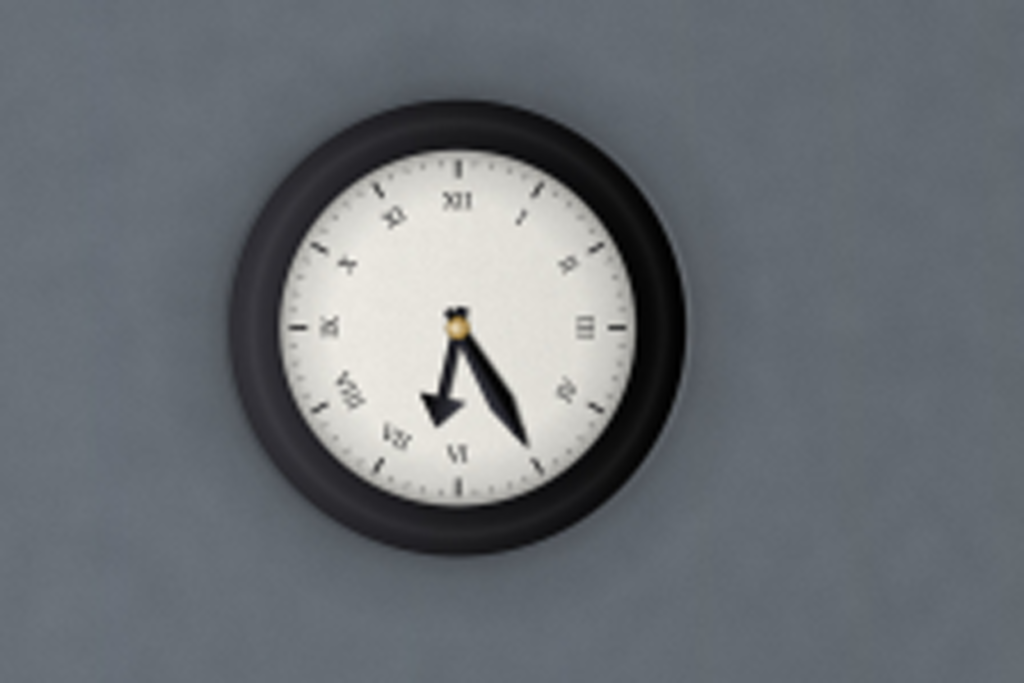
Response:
h=6 m=25
